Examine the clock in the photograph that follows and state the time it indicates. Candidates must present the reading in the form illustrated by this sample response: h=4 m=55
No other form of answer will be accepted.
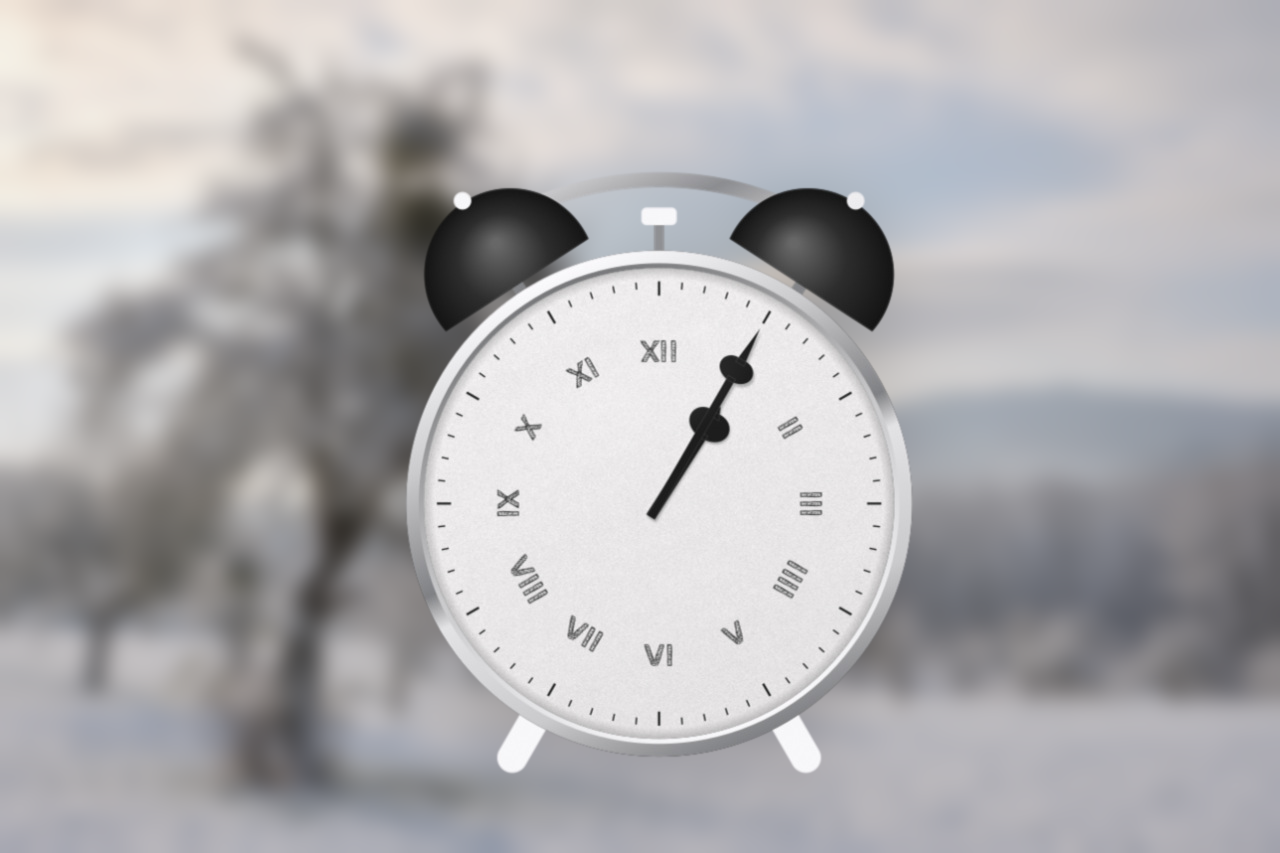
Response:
h=1 m=5
